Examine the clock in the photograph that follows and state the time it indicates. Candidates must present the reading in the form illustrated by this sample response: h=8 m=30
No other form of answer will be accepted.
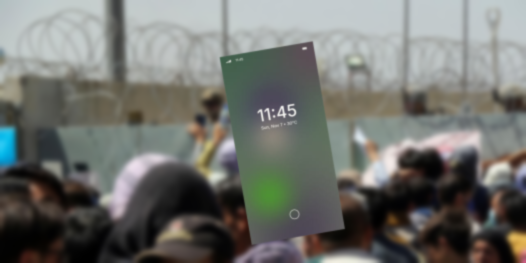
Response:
h=11 m=45
